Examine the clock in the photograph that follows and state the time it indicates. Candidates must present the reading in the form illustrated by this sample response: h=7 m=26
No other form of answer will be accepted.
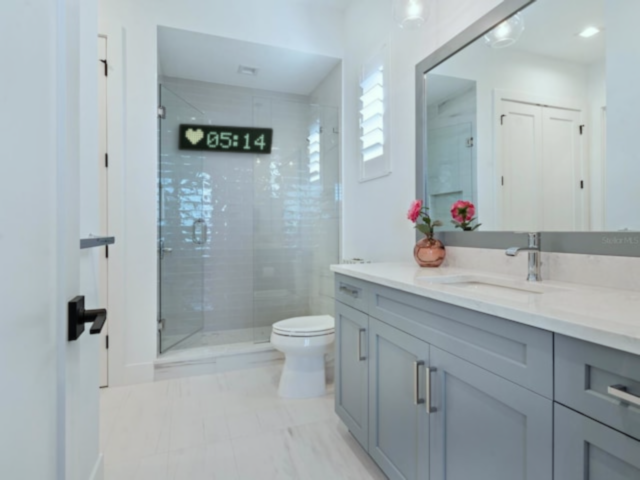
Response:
h=5 m=14
